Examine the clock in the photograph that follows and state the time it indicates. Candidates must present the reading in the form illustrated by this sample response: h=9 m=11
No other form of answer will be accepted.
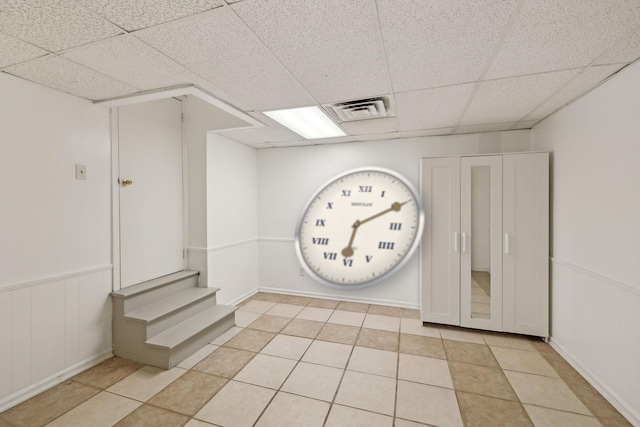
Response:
h=6 m=10
